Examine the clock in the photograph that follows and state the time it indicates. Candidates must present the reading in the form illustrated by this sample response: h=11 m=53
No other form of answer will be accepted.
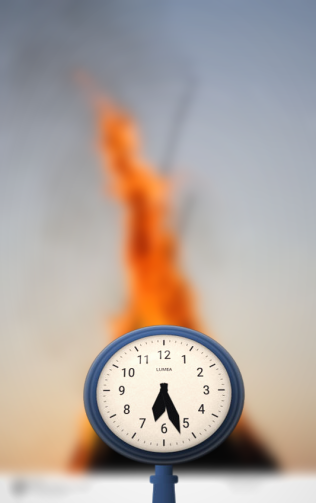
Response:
h=6 m=27
